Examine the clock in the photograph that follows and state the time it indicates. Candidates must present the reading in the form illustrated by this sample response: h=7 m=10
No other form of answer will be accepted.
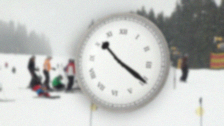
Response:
h=10 m=20
